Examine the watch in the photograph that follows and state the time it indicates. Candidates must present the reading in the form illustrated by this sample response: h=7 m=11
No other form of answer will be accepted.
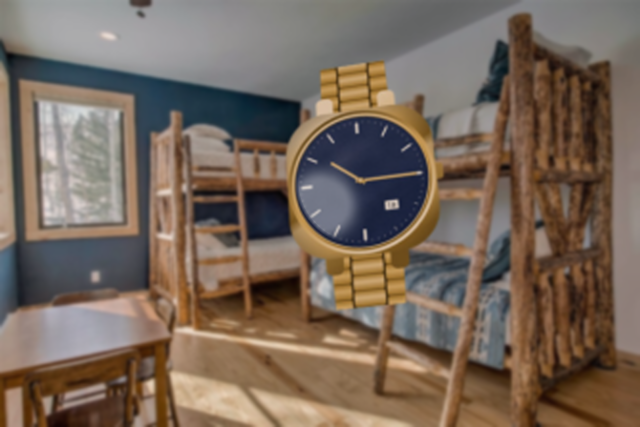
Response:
h=10 m=15
